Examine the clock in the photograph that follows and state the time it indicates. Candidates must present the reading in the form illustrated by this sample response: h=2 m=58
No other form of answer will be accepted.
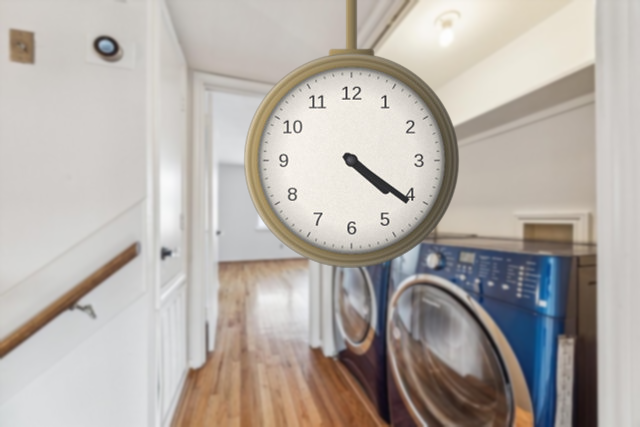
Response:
h=4 m=21
